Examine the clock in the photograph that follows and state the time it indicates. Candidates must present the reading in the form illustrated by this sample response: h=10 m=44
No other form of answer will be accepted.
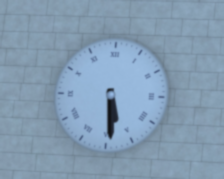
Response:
h=5 m=29
